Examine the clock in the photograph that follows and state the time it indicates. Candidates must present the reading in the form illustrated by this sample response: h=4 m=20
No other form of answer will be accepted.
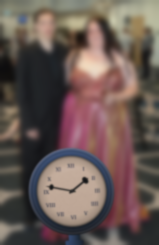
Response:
h=1 m=47
